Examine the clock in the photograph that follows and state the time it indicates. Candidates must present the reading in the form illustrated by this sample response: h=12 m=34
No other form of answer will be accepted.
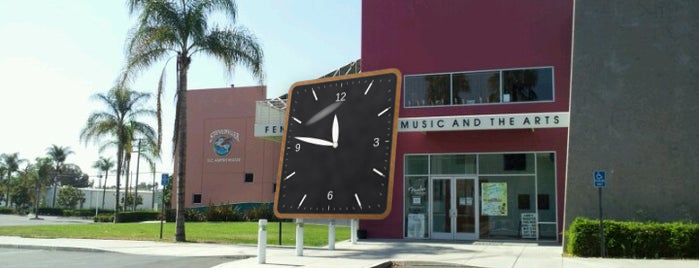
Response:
h=11 m=47
